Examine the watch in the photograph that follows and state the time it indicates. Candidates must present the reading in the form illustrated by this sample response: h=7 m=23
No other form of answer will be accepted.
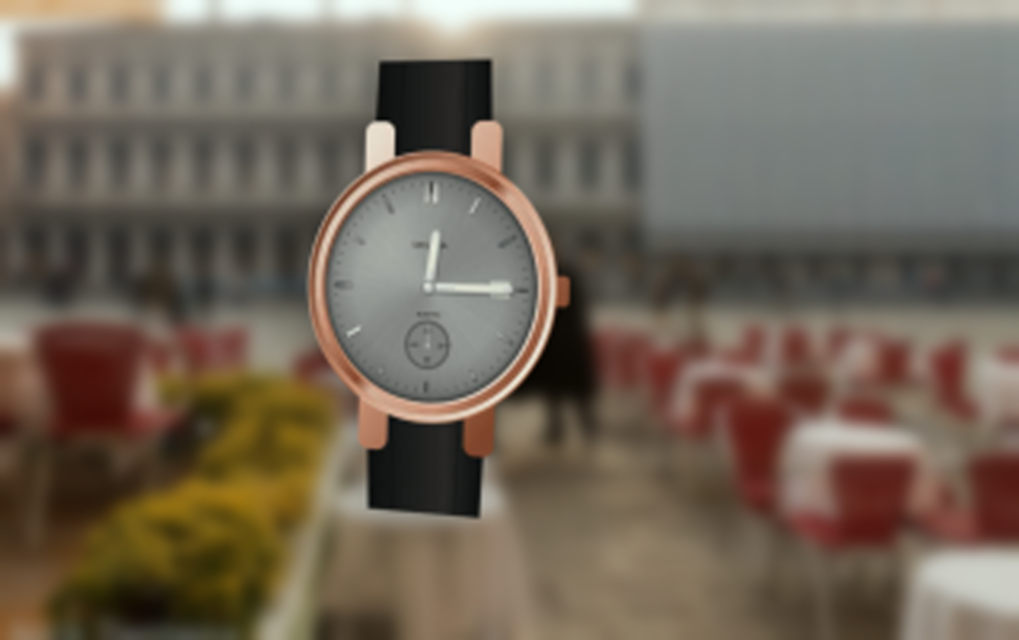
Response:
h=12 m=15
